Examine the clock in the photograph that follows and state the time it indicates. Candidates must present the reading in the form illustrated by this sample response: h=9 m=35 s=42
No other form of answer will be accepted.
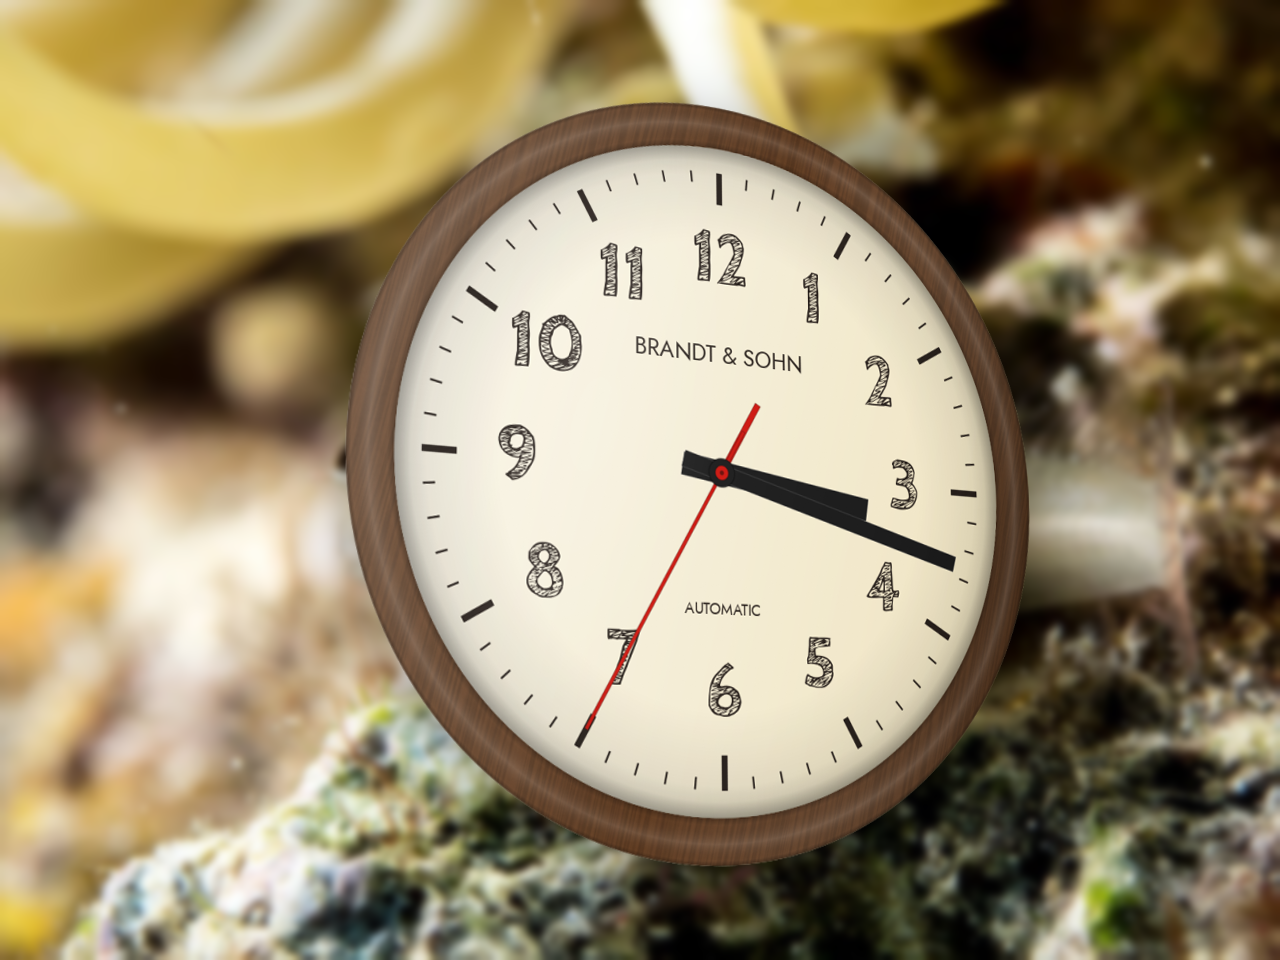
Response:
h=3 m=17 s=35
